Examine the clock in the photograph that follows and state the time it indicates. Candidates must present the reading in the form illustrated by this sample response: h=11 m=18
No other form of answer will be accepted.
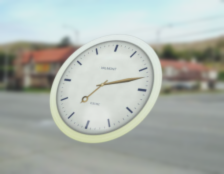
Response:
h=7 m=12
